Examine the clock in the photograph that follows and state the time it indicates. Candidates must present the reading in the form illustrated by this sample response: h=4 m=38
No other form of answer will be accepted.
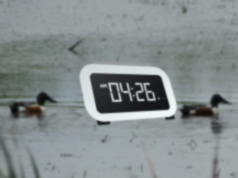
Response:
h=4 m=26
